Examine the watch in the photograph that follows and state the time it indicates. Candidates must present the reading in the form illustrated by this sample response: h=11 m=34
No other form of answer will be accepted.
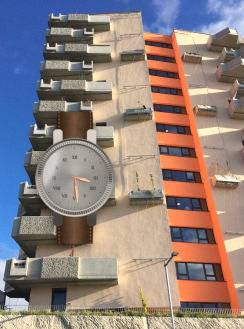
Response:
h=3 m=29
